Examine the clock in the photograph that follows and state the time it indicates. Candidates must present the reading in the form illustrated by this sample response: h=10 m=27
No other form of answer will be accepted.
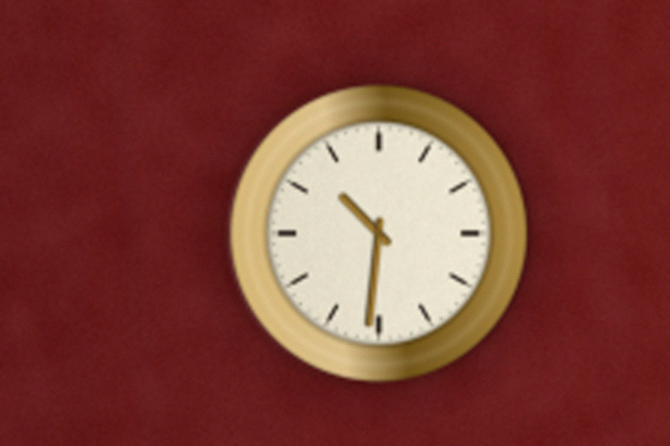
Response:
h=10 m=31
